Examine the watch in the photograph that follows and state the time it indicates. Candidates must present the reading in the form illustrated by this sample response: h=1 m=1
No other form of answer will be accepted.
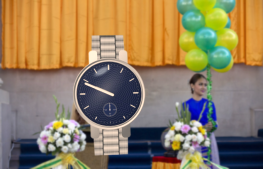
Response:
h=9 m=49
